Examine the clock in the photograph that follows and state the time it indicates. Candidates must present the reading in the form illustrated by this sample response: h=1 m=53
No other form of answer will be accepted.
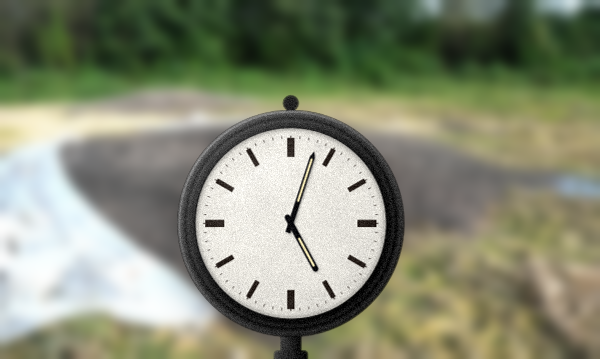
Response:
h=5 m=3
